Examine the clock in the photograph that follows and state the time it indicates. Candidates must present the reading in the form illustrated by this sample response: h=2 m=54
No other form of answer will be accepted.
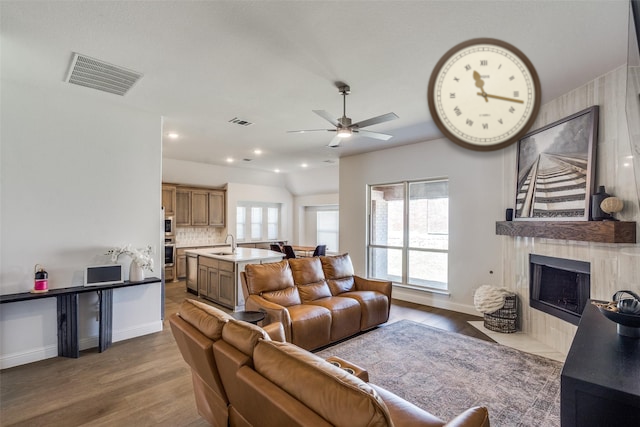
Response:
h=11 m=17
